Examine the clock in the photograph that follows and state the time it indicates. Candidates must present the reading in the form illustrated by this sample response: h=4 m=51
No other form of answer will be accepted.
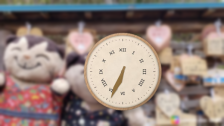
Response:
h=6 m=34
